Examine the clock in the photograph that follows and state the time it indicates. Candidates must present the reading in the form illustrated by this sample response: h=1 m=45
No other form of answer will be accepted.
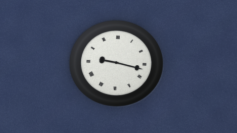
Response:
h=9 m=17
